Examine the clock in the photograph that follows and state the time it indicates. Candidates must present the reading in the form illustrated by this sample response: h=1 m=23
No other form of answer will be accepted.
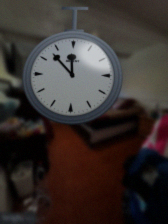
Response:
h=11 m=53
